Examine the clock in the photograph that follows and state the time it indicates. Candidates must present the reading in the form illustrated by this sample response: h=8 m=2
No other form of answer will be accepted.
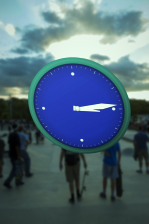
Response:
h=3 m=14
